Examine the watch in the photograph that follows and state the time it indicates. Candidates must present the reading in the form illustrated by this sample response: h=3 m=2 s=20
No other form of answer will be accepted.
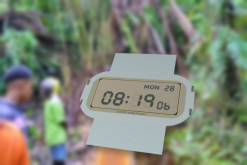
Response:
h=8 m=19 s=6
